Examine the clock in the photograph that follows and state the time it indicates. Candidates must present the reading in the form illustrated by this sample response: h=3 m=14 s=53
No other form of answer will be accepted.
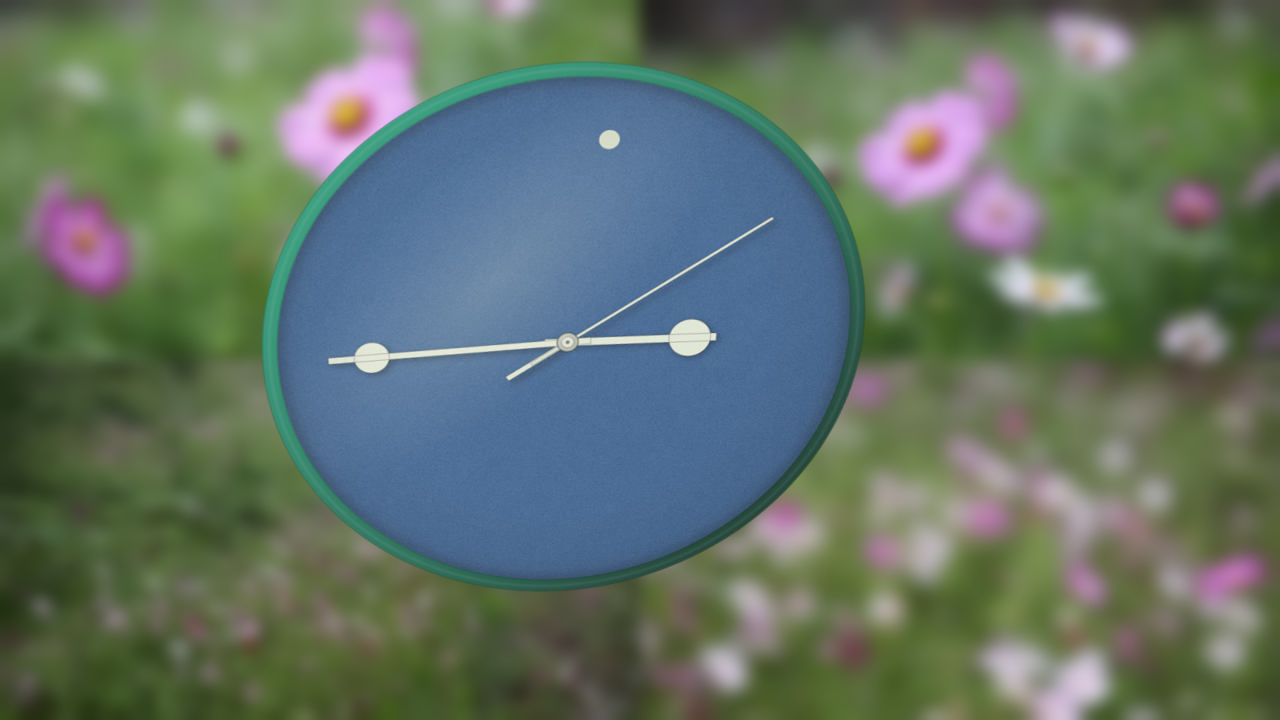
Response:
h=2 m=43 s=8
